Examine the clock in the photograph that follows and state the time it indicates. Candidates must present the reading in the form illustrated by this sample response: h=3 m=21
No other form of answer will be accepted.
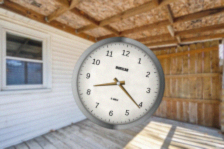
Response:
h=8 m=21
